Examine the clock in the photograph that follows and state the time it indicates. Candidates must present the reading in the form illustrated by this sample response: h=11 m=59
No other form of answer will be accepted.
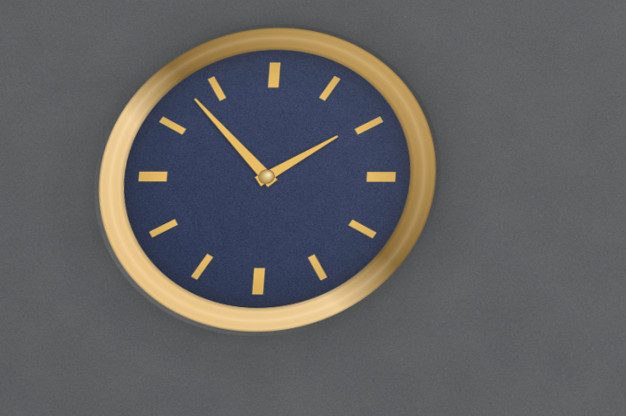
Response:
h=1 m=53
